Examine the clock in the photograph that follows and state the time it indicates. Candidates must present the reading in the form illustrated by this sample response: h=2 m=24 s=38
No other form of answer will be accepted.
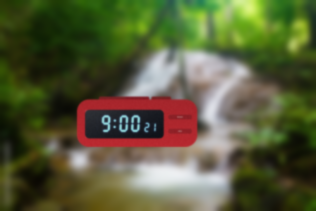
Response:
h=9 m=0 s=21
